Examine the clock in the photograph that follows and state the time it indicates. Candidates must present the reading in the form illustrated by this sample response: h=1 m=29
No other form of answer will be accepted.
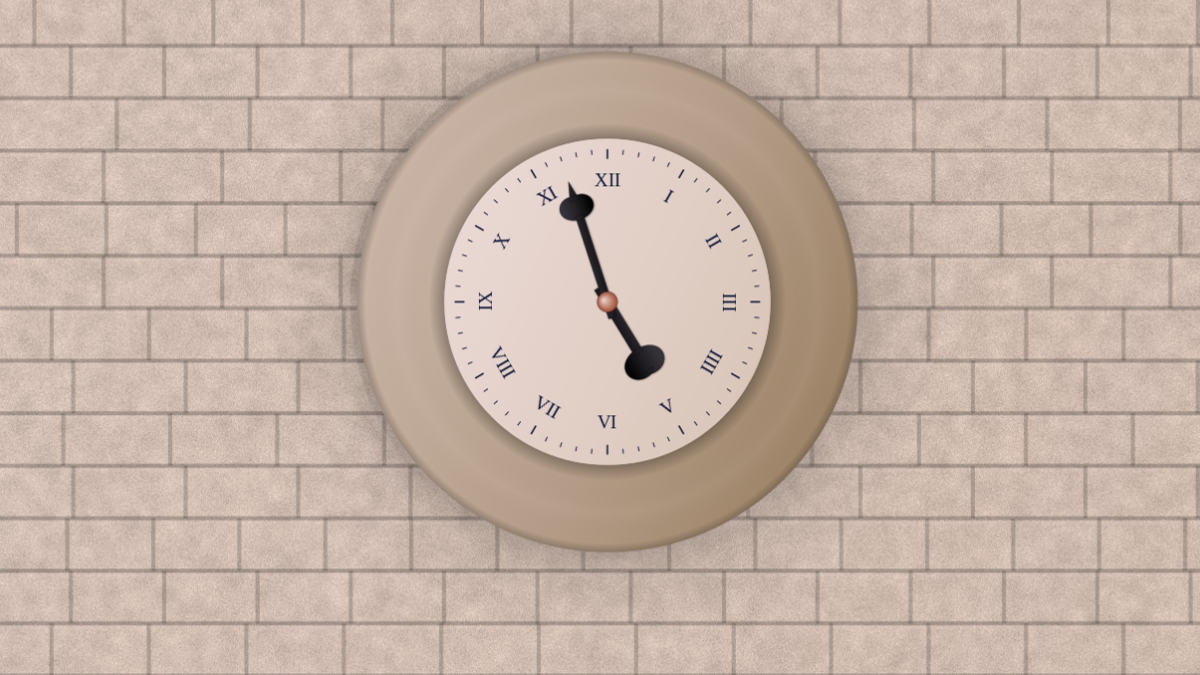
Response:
h=4 m=57
